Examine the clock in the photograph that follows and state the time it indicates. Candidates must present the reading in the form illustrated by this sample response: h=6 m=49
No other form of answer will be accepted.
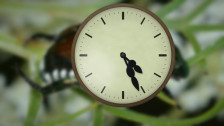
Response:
h=4 m=26
